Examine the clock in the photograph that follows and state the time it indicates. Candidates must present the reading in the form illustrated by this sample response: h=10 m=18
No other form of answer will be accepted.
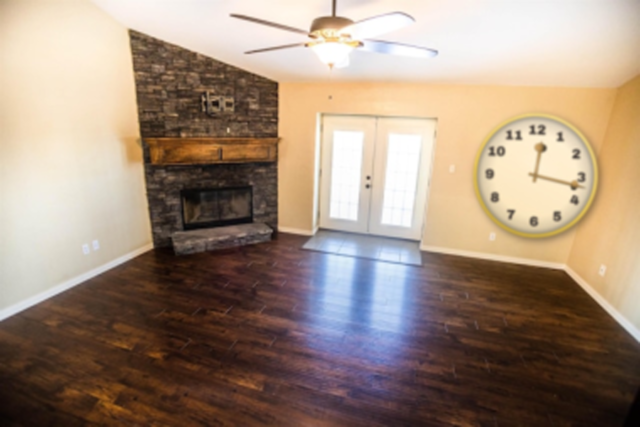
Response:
h=12 m=17
